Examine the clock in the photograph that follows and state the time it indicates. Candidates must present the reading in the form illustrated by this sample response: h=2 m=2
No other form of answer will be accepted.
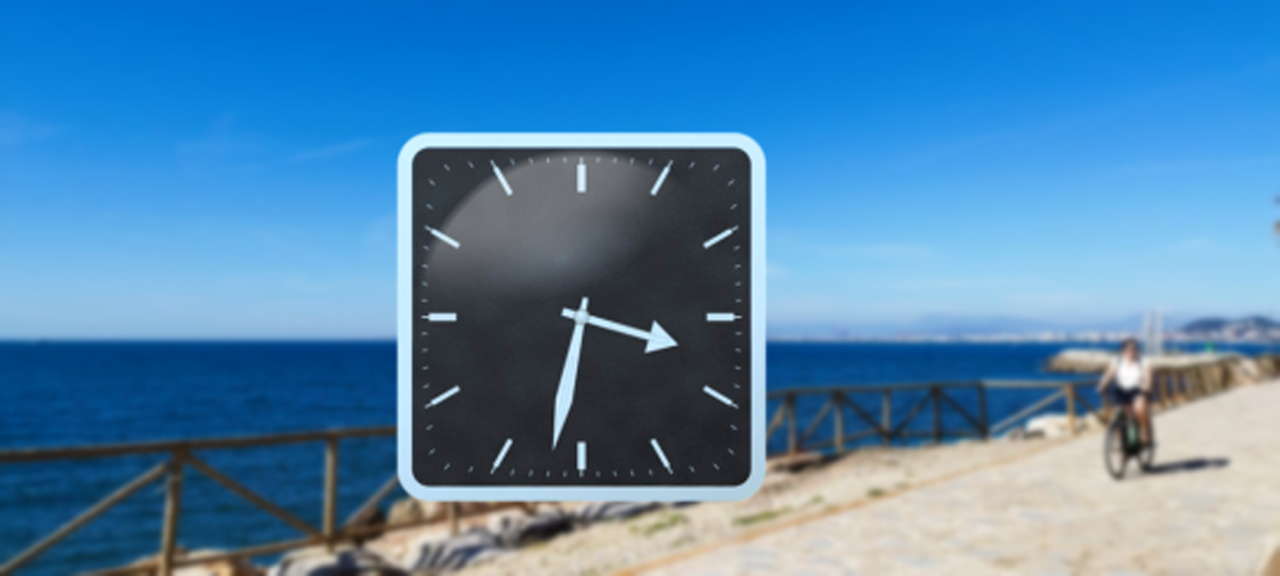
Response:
h=3 m=32
